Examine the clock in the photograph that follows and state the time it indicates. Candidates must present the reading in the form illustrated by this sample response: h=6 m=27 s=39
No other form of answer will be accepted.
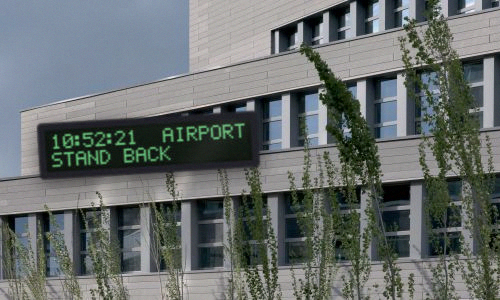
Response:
h=10 m=52 s=21
